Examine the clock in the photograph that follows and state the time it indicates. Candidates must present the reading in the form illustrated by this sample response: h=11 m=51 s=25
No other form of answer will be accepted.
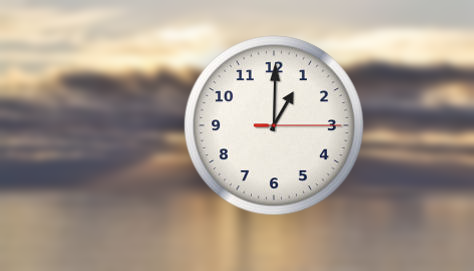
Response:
h=1 m=0 s=15
